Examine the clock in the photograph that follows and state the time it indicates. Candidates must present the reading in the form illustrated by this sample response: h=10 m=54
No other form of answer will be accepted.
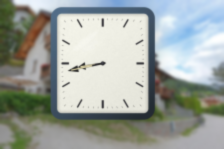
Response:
h=8 m=43
